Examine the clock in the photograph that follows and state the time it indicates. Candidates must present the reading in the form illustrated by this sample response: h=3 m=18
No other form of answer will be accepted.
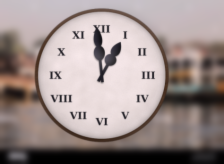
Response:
h=12 m=59
